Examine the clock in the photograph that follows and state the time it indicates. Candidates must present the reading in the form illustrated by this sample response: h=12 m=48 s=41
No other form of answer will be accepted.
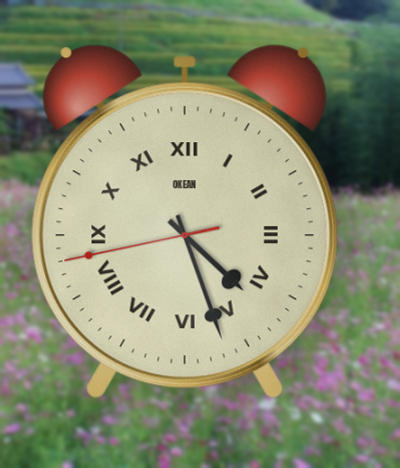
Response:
h=4 m=26 s=43
